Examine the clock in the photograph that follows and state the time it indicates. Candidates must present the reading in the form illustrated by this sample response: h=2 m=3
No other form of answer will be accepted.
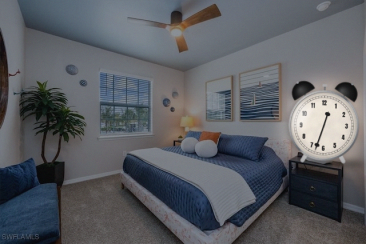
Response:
h=12 m=33
